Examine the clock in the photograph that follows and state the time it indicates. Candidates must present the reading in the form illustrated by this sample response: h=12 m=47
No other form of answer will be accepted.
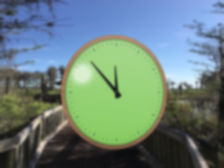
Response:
h=11 m=53
